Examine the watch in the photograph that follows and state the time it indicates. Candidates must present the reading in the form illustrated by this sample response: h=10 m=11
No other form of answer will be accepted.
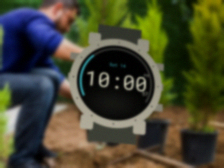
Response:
h=10 m=0
